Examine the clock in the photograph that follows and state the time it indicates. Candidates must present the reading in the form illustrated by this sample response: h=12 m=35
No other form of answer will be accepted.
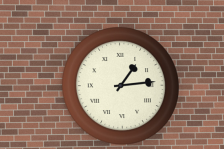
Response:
h=1 m=14
